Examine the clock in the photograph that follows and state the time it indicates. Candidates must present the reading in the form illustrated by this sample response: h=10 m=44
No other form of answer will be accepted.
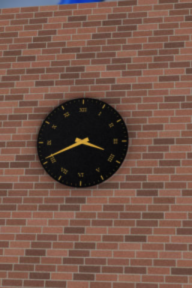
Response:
h=3 m=41
